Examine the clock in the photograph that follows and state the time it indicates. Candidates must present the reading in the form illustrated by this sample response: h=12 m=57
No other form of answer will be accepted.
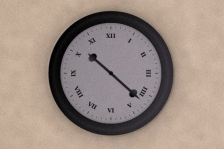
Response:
h=10 m=22
